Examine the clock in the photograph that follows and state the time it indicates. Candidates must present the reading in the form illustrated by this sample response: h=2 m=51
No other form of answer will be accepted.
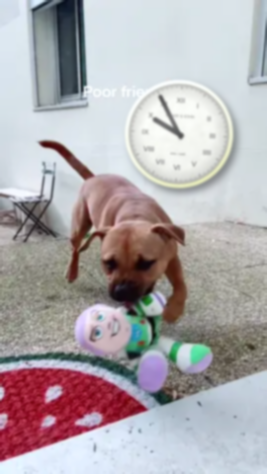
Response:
h=9 m=55
